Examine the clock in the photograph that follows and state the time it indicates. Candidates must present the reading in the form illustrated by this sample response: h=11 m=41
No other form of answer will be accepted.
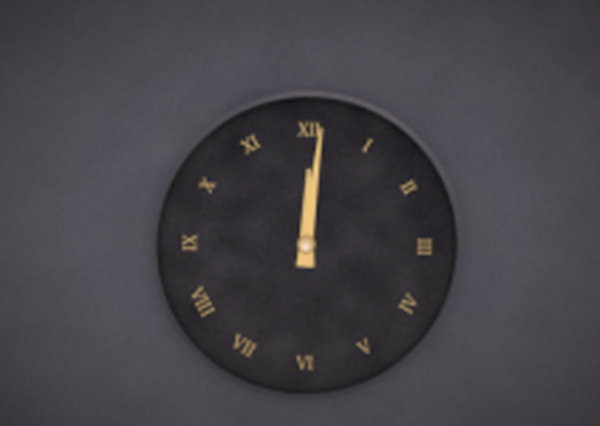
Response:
h=12 m=1
